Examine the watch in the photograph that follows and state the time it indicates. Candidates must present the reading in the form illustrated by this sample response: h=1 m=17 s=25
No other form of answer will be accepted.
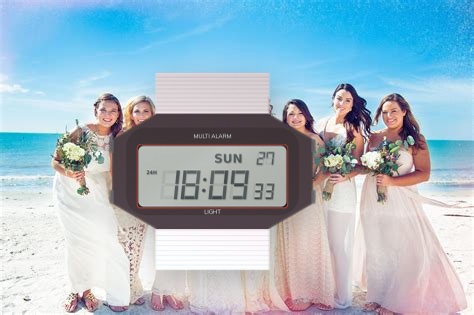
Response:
h=18 m=9 s=33
